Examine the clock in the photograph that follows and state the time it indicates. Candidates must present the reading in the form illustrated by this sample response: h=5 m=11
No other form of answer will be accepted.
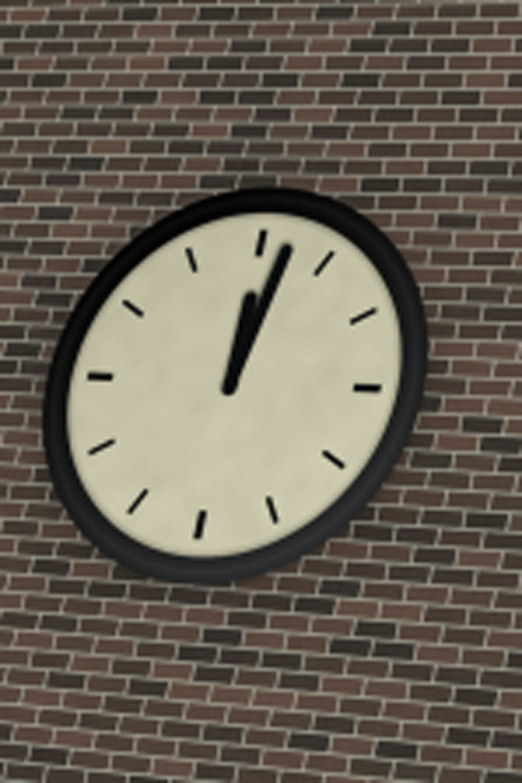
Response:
h=12 m=2
